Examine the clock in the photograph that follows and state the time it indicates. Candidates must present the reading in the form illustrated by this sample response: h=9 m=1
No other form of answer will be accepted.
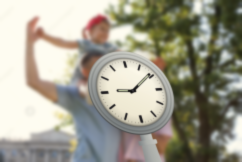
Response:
h=9 m=9
